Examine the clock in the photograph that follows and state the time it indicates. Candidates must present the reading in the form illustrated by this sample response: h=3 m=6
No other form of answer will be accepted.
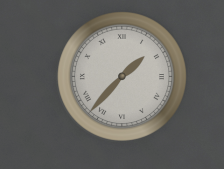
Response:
h=1 m=37
